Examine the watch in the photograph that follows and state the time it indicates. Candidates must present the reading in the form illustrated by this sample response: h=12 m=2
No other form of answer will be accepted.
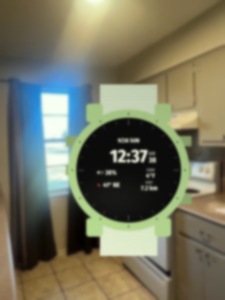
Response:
h=12 m=37
